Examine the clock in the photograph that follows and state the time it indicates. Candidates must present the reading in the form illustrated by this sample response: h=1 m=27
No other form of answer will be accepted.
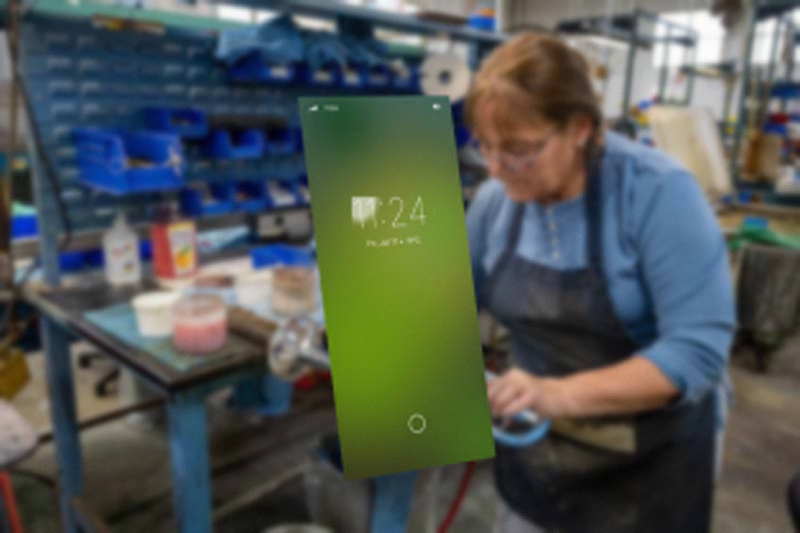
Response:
h=11 m=24
